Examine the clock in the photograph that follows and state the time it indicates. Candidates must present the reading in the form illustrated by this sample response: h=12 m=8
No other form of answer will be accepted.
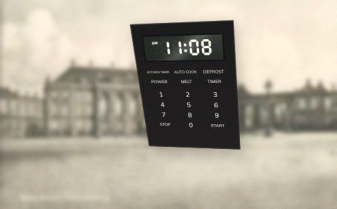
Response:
h=11 m=8
